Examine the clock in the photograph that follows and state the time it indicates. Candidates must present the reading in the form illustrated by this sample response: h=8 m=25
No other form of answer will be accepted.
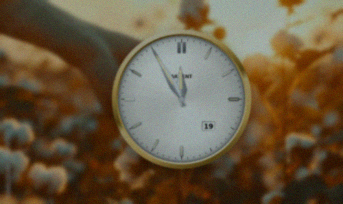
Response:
h=11 m=55
